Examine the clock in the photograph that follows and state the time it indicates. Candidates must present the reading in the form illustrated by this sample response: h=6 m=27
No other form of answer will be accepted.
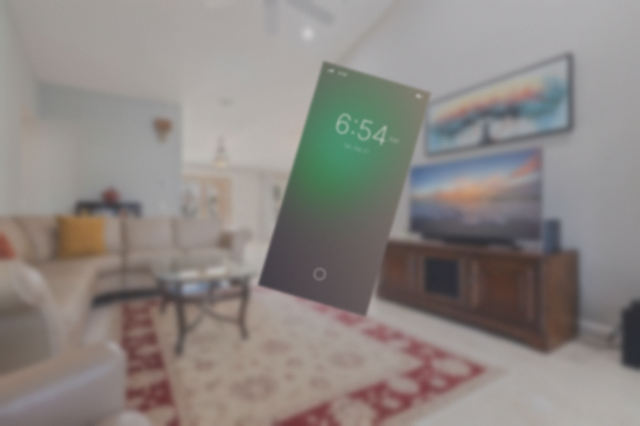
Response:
h=6 m=54
